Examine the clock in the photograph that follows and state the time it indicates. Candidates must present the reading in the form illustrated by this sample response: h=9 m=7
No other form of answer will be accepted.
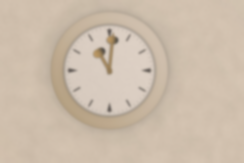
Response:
h=11 m=1
